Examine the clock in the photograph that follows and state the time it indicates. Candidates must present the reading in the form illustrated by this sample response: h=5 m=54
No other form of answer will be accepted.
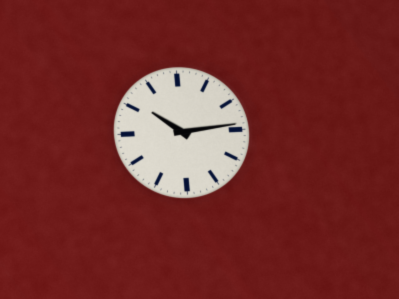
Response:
h=10 m=14
